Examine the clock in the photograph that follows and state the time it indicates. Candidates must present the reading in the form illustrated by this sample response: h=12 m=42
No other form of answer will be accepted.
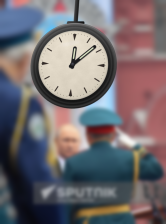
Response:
h=12 m=8
